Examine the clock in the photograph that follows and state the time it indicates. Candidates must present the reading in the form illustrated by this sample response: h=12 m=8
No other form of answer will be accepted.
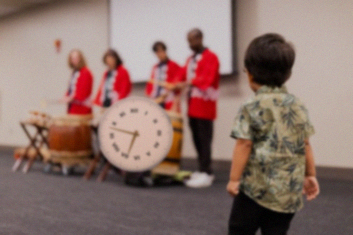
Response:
h=6 m=48
